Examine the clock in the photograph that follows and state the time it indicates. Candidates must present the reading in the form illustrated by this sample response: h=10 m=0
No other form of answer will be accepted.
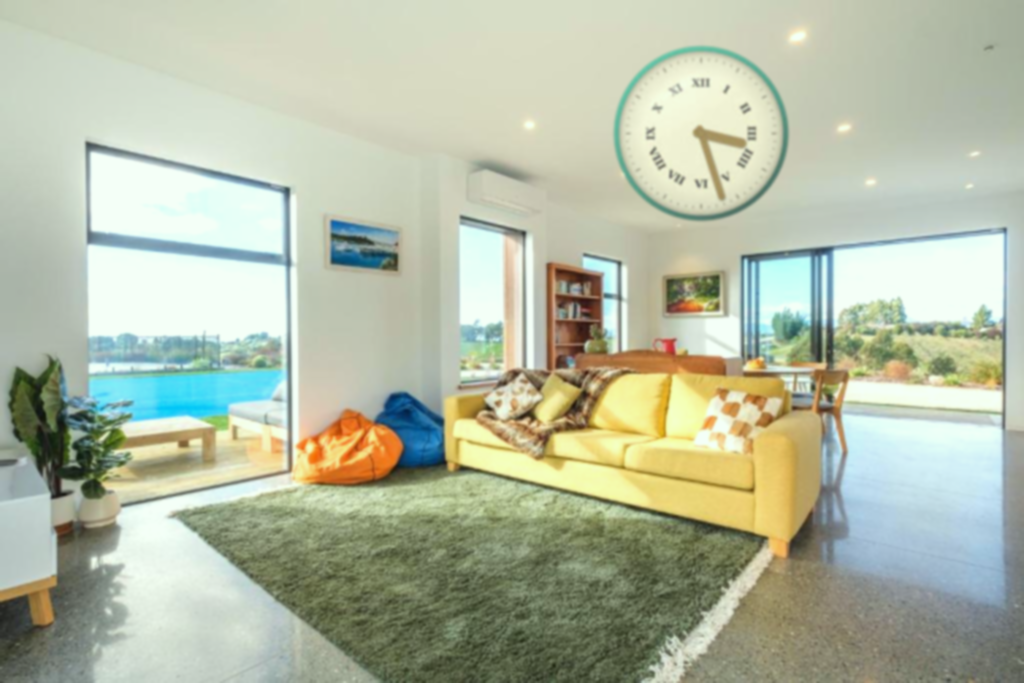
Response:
h=3 m=27
